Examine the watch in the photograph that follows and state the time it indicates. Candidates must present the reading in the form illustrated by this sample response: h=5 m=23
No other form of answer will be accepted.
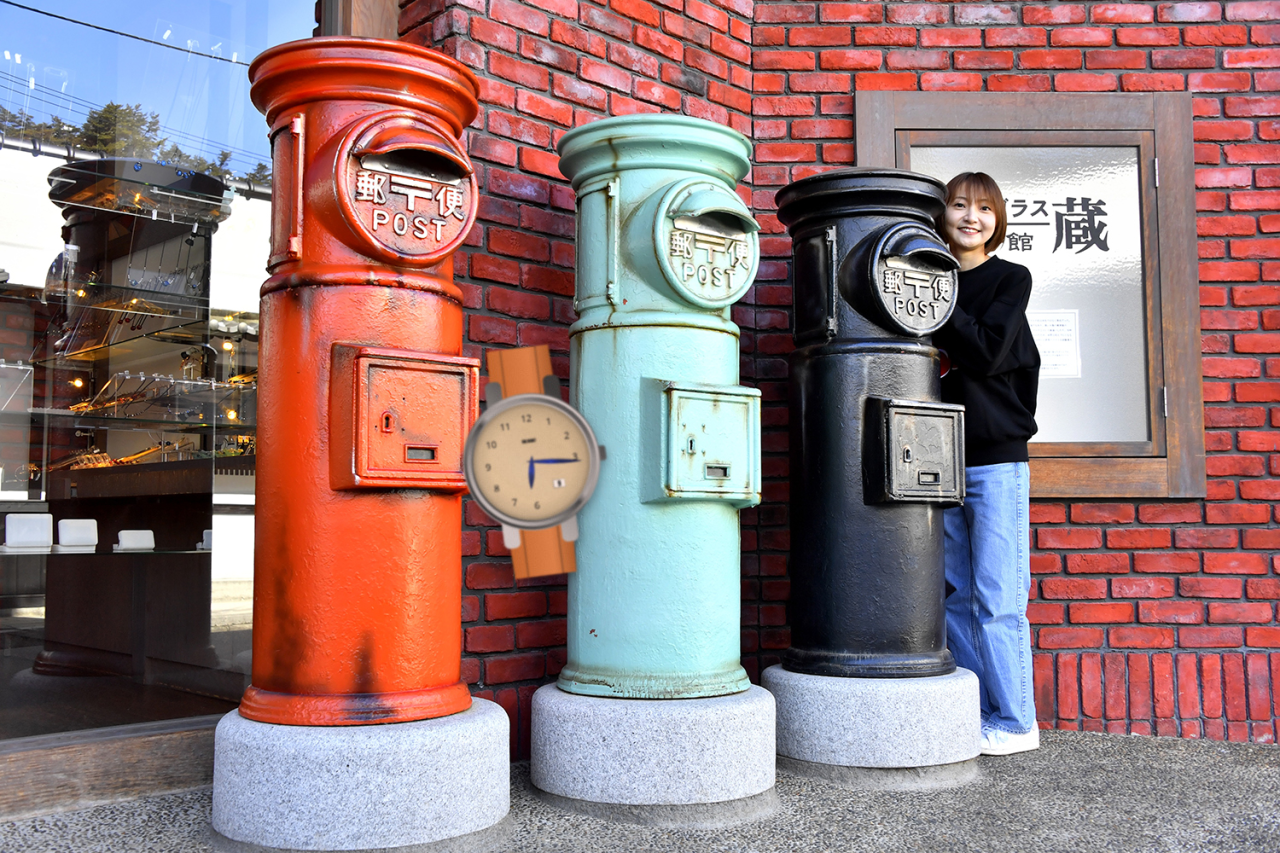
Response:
h=6 m=16
